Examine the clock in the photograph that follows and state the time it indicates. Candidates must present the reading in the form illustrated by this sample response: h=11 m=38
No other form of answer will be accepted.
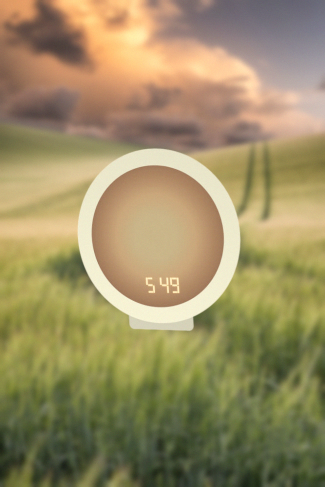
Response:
h=5 m=49
